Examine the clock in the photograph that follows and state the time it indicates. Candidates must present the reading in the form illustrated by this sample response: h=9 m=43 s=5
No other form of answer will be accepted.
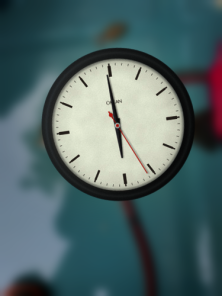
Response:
h=5 m=59 s=26
